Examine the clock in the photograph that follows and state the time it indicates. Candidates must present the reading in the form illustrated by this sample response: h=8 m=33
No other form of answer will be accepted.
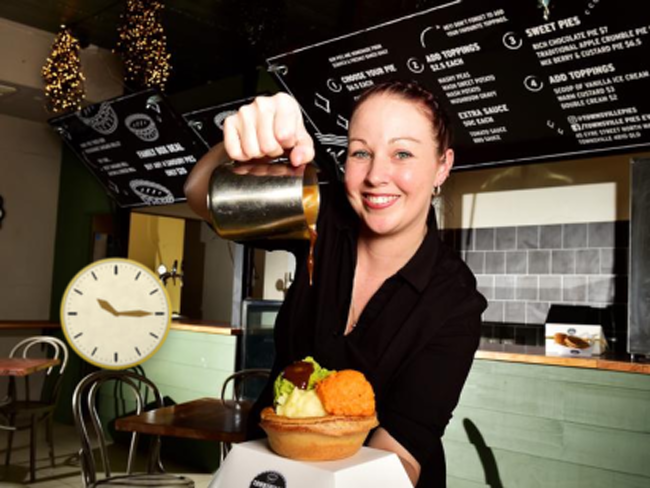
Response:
h=10 m=15
